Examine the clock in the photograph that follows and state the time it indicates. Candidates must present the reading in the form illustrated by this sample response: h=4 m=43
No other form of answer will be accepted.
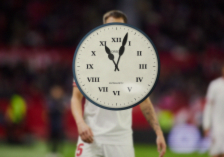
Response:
h=11 m=3
